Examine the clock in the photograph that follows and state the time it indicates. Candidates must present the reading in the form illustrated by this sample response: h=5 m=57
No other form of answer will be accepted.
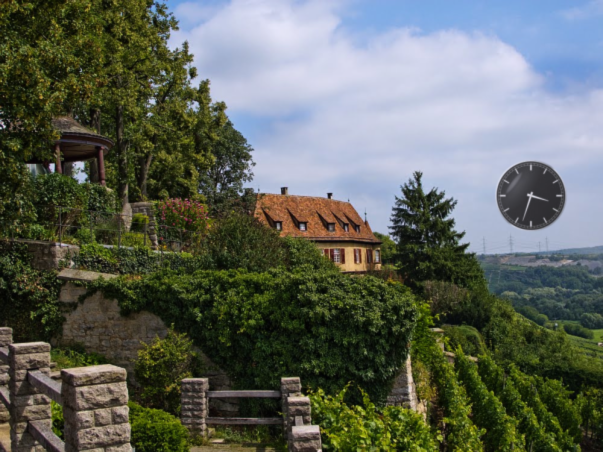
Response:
h=3 m=33
